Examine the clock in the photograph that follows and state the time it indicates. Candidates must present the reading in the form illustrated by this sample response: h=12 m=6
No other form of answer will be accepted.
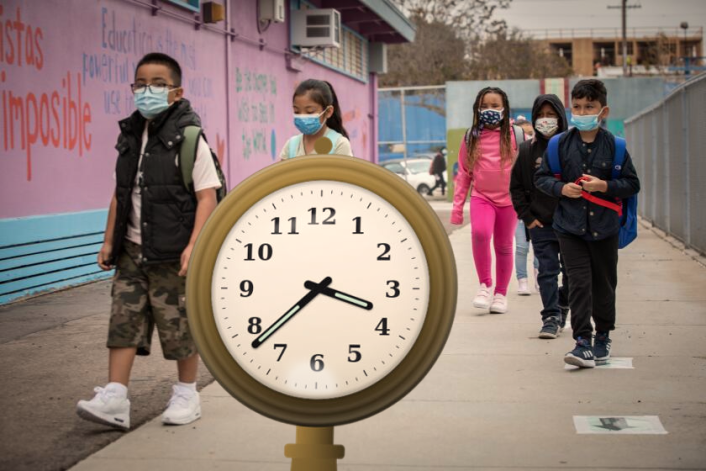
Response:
h=3 m=38
